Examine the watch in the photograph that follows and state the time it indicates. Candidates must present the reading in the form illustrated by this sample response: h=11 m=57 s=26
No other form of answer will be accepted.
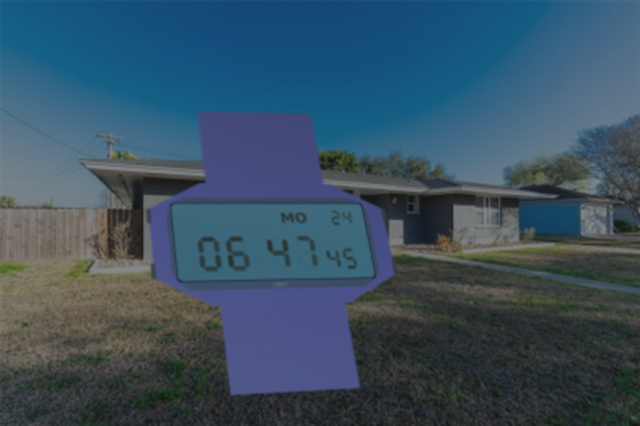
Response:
h=6 m=47 s=45
